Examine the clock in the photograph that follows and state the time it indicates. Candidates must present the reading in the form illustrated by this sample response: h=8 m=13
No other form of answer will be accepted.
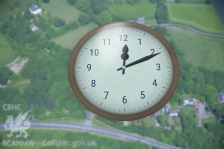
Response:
h=12 m=11
